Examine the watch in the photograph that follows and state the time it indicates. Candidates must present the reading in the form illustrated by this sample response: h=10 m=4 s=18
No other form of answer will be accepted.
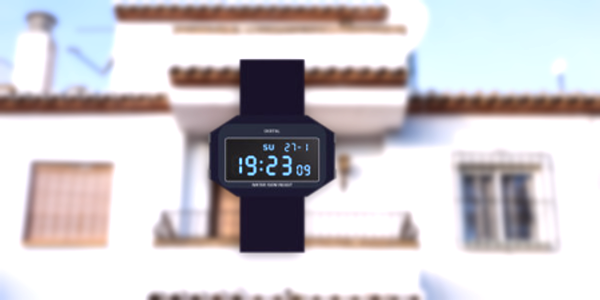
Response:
h=19 m=23 s=9
